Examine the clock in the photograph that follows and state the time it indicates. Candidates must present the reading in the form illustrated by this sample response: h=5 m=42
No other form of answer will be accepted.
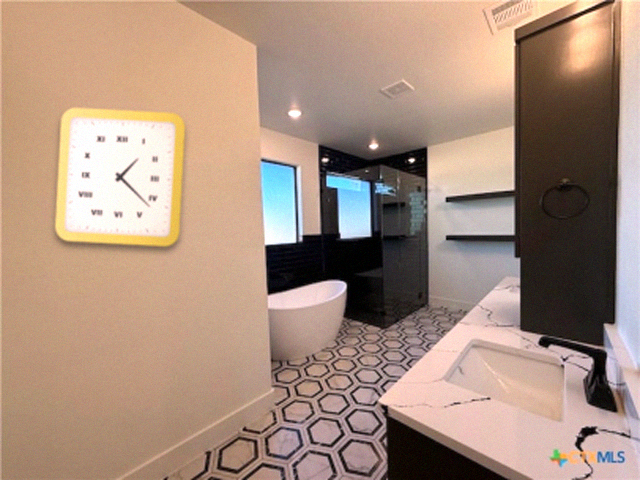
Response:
h=1 m=22
